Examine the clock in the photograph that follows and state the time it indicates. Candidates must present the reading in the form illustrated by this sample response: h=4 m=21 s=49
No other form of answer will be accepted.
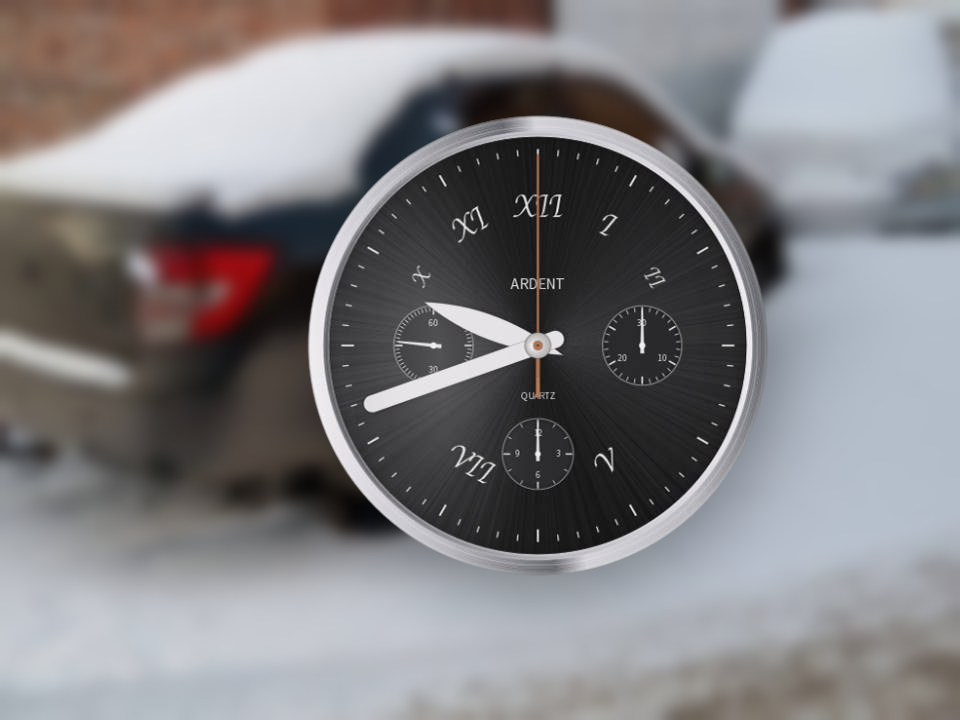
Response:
h=9 m=41 s=46
